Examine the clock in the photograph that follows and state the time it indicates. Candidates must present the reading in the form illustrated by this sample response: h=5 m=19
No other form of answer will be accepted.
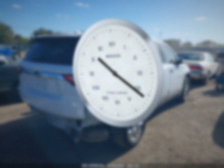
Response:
h=10 m=21
